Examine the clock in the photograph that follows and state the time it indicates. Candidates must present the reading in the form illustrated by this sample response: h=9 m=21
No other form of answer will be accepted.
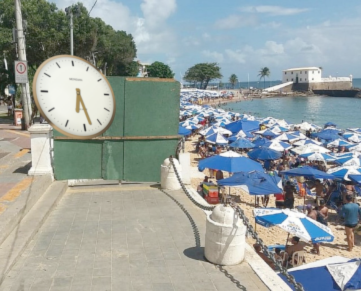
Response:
h=6 m=28
